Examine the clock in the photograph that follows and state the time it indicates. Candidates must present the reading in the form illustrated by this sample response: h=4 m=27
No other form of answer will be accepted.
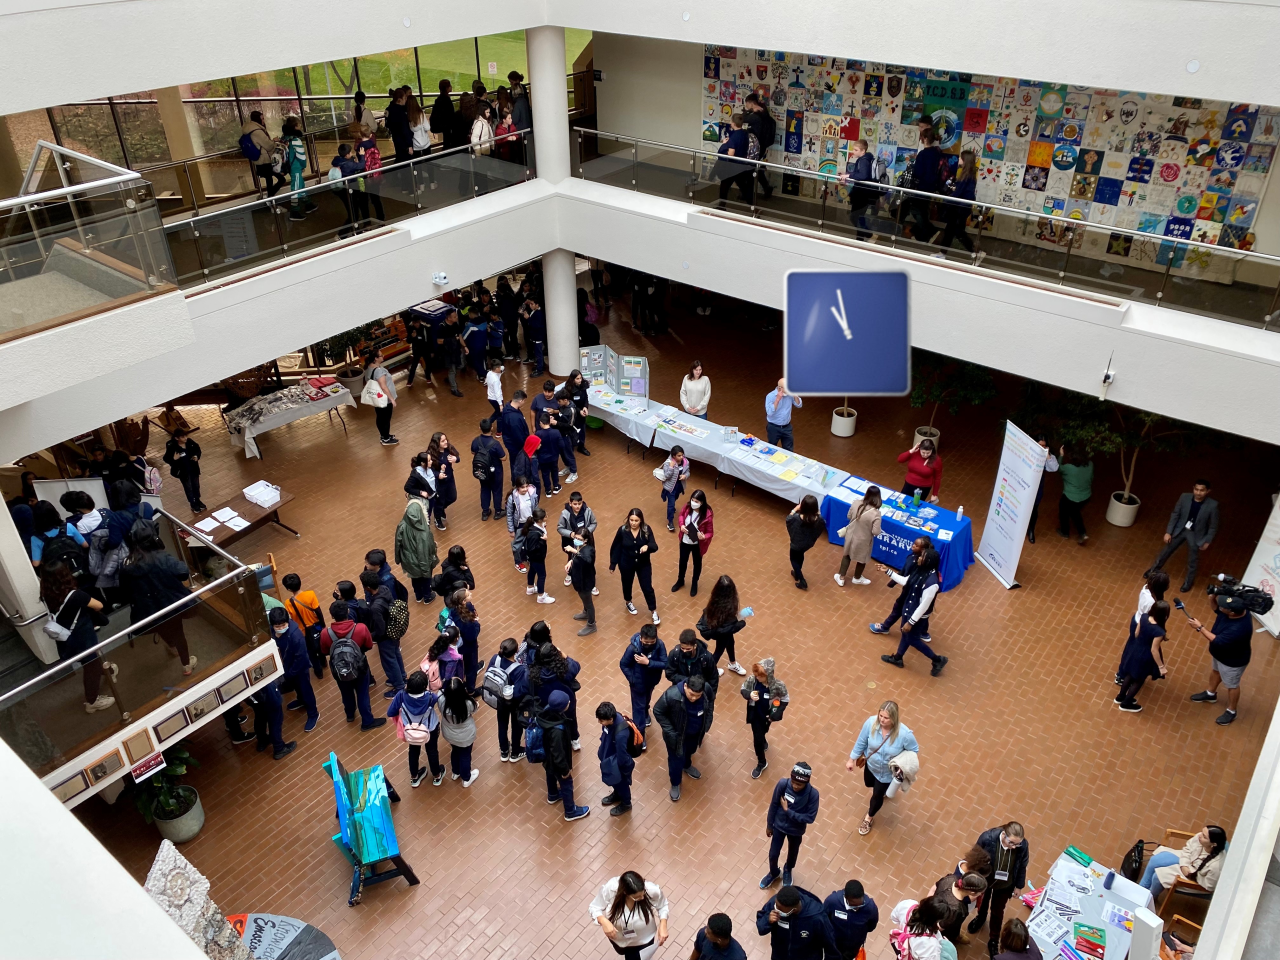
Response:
h=10 m=58
